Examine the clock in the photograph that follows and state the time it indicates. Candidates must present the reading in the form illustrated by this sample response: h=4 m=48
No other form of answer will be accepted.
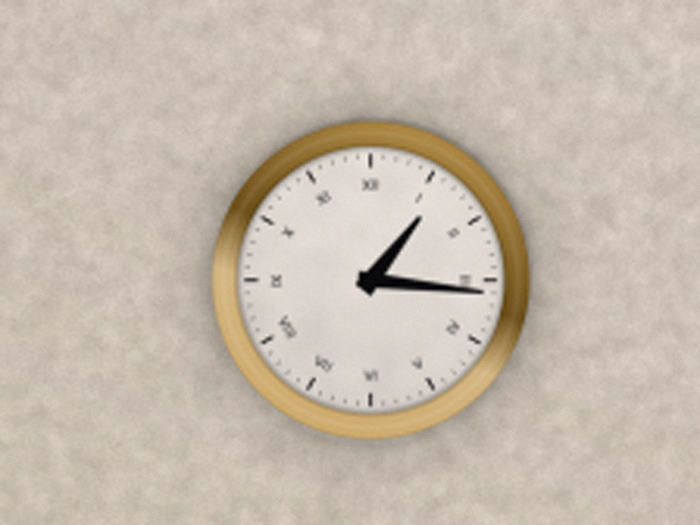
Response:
h=1 m=16
